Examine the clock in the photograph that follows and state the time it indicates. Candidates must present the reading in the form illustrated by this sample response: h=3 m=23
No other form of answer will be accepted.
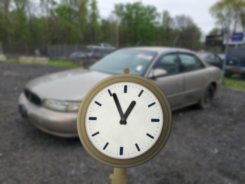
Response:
h=12 m=56
